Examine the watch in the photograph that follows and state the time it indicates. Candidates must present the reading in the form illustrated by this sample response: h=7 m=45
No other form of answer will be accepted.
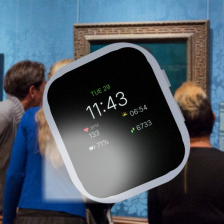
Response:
h=11 m=43
